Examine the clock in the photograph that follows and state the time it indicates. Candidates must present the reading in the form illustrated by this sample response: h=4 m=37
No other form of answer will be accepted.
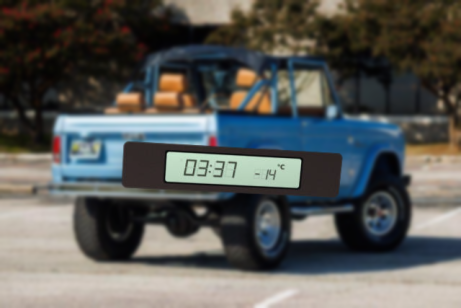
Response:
h=3 m=37
